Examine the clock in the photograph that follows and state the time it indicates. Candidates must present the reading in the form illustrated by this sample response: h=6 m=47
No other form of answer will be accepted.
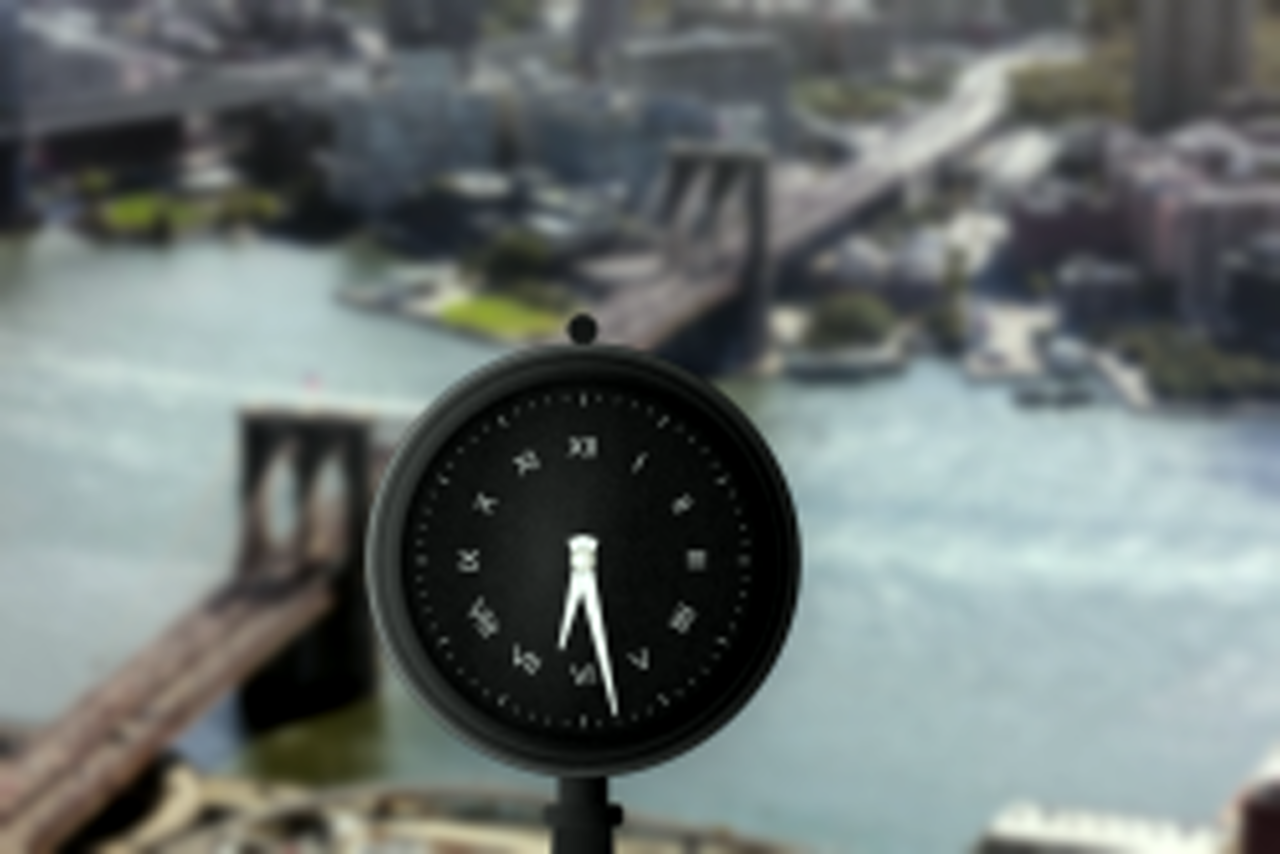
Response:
h=6 m=28
